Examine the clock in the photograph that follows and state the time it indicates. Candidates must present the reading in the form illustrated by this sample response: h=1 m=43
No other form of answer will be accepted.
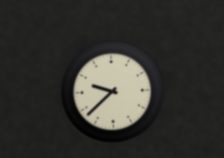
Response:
h=9 m=38
